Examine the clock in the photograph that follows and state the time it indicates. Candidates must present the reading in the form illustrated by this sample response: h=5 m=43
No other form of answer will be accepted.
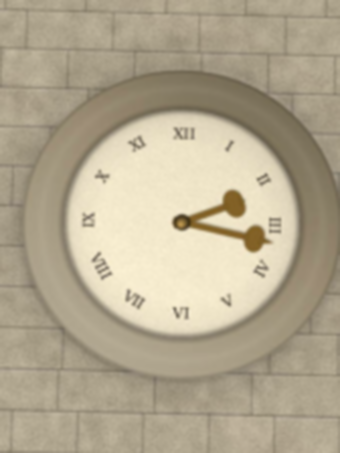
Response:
h=2 m=17
